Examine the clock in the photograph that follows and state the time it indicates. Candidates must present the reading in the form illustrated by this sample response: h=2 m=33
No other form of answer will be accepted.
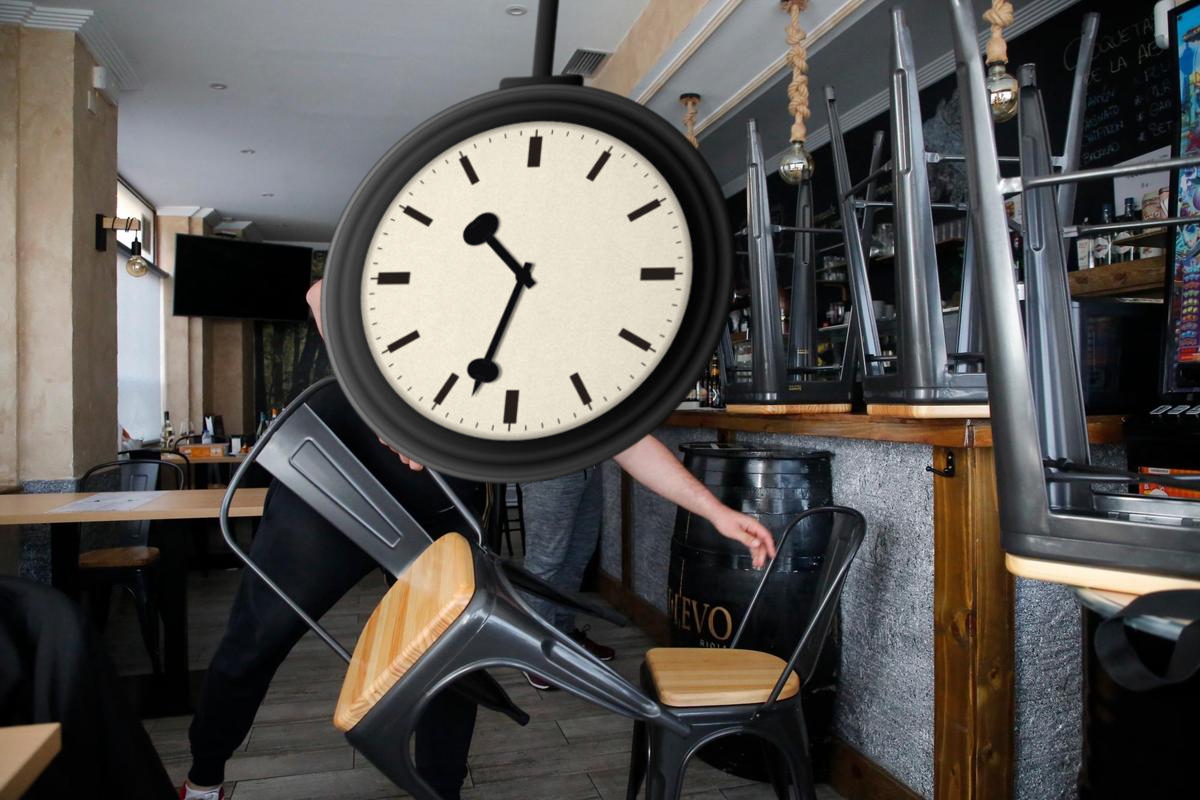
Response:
h=10 m=33
